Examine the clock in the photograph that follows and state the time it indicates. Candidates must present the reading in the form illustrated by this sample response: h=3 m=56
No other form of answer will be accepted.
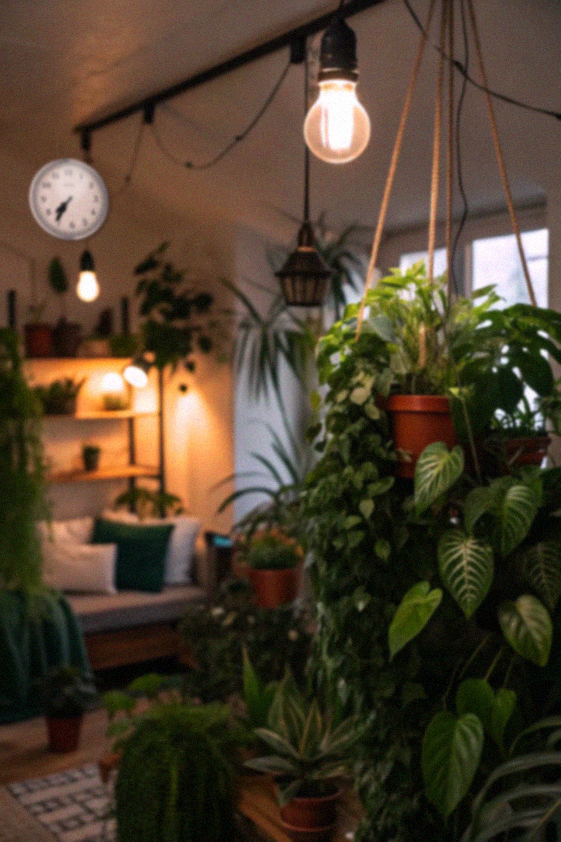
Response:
h=7 m=36
